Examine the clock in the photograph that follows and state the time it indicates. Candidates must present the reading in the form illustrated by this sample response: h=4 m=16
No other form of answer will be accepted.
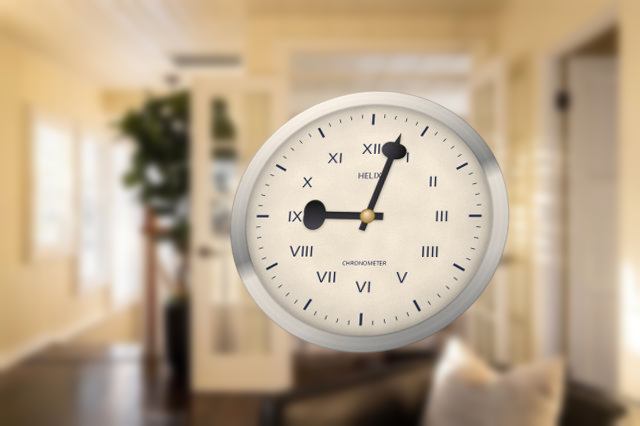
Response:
h=9 m=3
